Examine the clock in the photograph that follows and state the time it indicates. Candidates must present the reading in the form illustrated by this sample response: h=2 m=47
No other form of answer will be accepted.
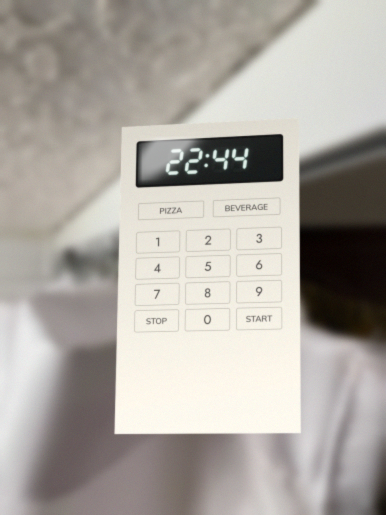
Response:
h=22 m=44
